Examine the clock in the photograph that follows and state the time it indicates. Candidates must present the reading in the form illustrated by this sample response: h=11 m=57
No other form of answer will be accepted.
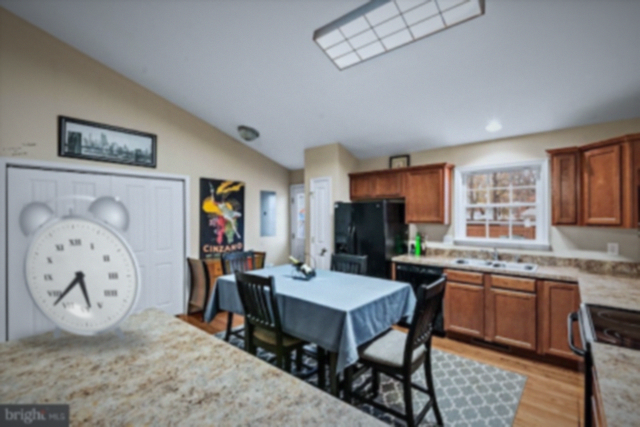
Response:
h=5 m=38
